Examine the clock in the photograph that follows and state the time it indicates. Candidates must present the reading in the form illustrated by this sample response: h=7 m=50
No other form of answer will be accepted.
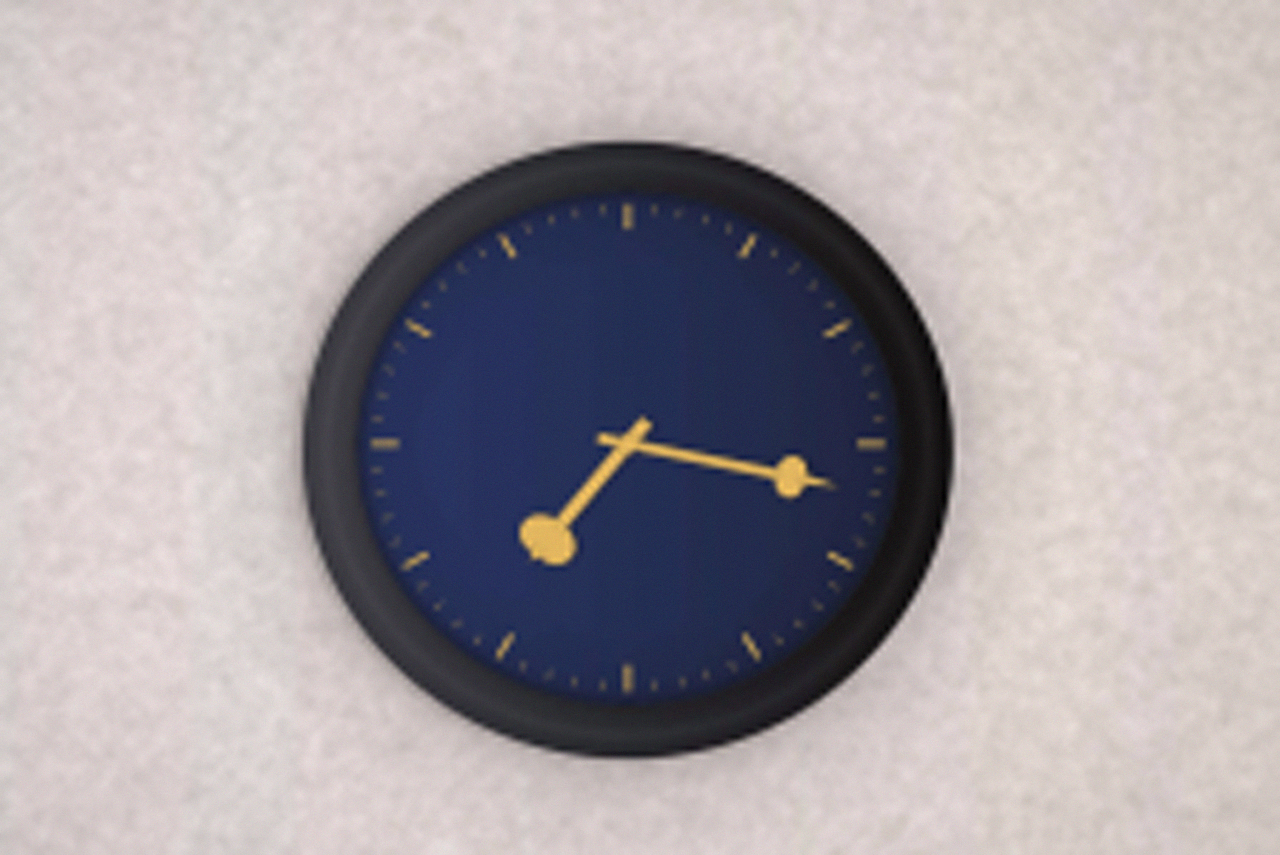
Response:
h=7 m=17
